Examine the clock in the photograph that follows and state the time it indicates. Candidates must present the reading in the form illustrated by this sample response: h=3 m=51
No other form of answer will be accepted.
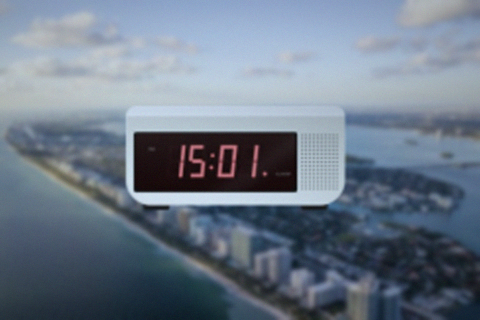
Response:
h=15 m=1
